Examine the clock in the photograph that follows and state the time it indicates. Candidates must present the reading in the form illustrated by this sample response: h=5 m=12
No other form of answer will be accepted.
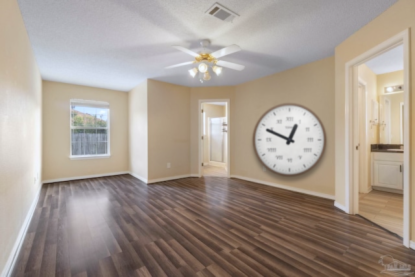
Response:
h=12 m=49
